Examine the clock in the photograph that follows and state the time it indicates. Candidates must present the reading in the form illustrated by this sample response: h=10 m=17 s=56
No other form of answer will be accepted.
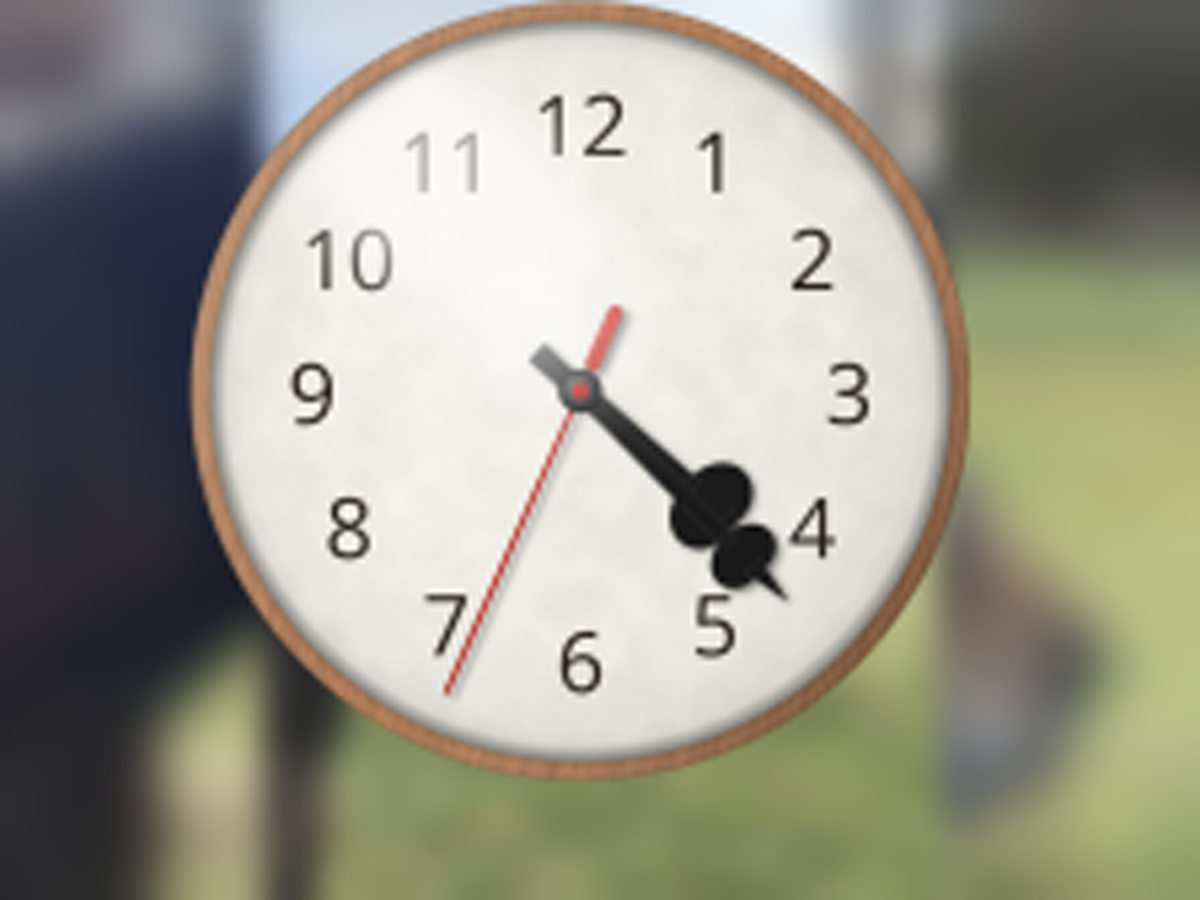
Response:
h=4 m=22 s=34
